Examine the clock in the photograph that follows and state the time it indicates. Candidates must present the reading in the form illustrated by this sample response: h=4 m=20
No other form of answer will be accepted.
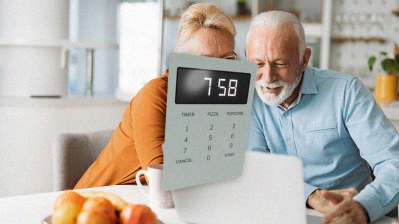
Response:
h=7 m=58
